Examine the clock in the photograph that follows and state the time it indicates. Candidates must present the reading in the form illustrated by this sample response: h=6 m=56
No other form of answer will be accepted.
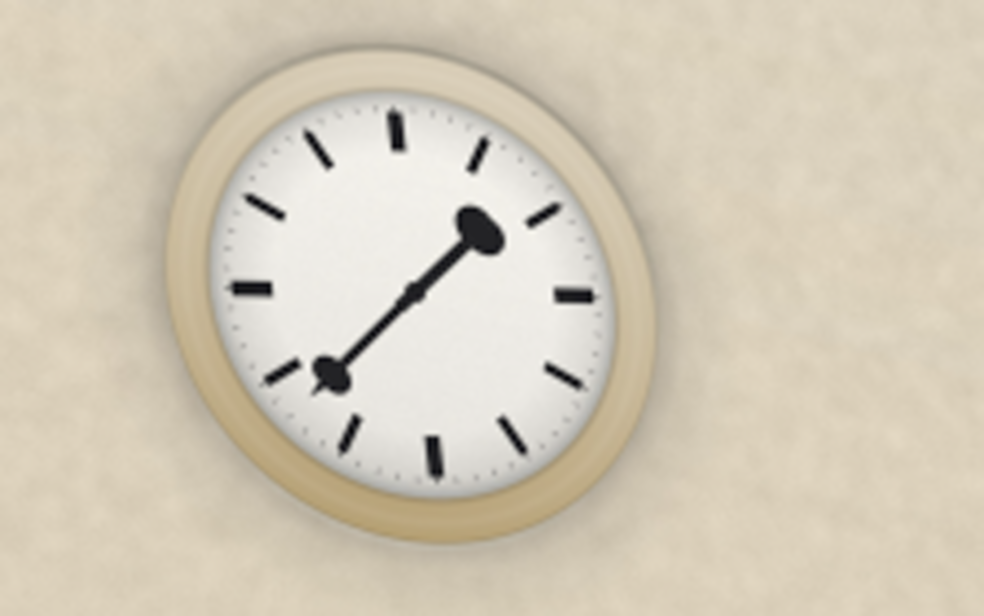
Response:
h=1 m=38
